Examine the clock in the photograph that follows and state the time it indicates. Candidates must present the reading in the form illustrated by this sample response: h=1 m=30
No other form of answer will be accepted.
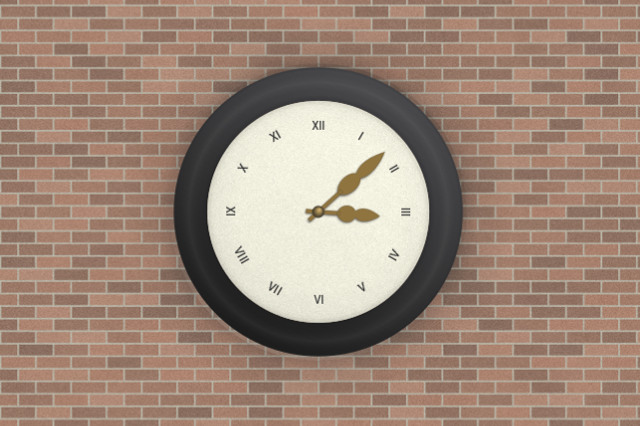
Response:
h=3 m=8
